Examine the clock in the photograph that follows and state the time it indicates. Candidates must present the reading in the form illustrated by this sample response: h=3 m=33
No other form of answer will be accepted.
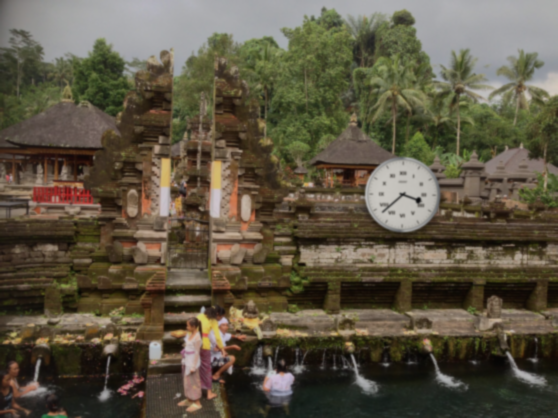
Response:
h=3 m=38
